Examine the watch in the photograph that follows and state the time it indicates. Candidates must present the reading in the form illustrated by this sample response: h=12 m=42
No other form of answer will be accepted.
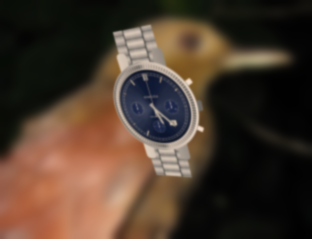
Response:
h=5 m=23
